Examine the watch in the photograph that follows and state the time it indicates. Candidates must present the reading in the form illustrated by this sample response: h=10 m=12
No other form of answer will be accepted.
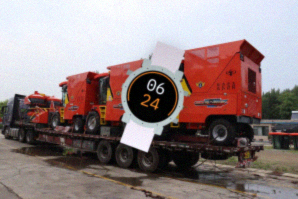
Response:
h=6 m=24
